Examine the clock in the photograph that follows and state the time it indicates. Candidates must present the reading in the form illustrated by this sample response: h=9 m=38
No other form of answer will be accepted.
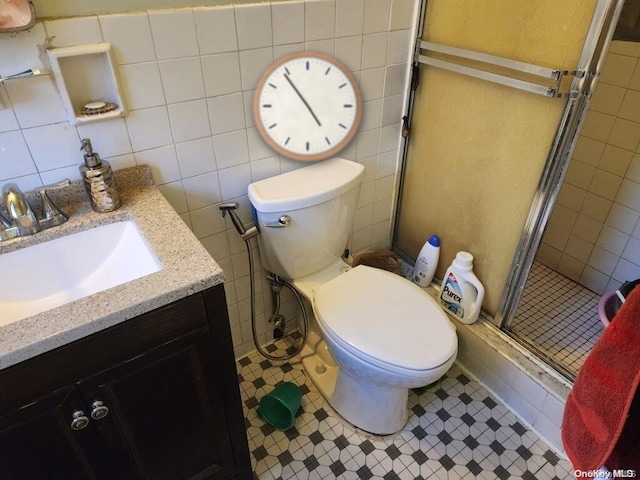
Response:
h=4 m=54
